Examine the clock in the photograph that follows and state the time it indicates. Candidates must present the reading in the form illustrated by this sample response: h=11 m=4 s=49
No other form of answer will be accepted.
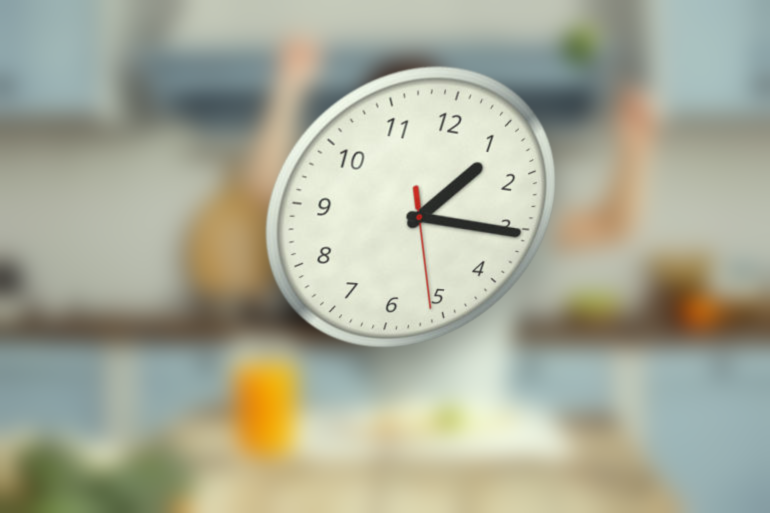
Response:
h=1 m=15 s=26
